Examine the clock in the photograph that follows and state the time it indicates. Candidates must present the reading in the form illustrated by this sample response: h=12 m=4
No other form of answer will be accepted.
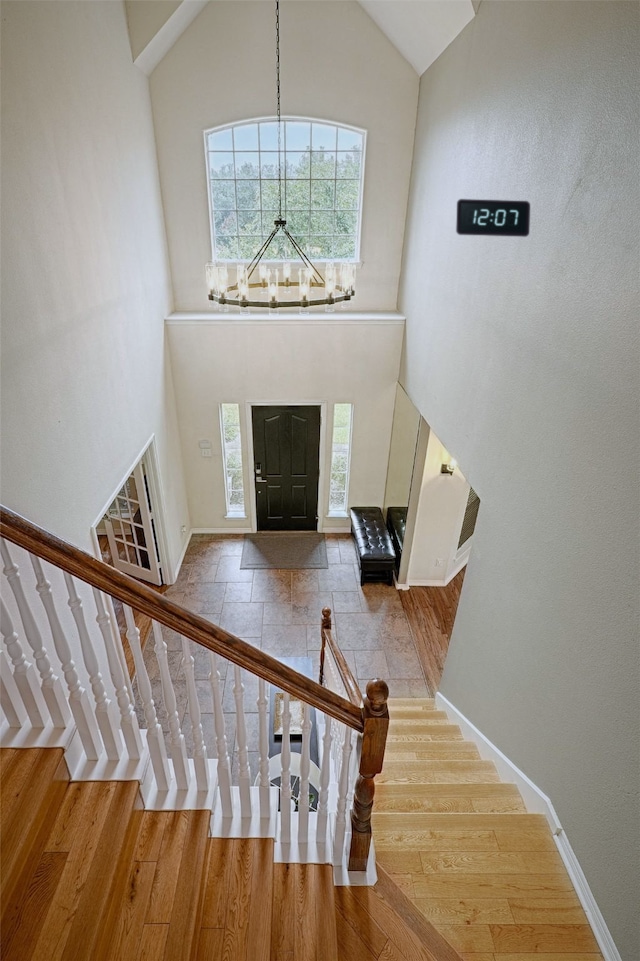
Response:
h=12 m=7
